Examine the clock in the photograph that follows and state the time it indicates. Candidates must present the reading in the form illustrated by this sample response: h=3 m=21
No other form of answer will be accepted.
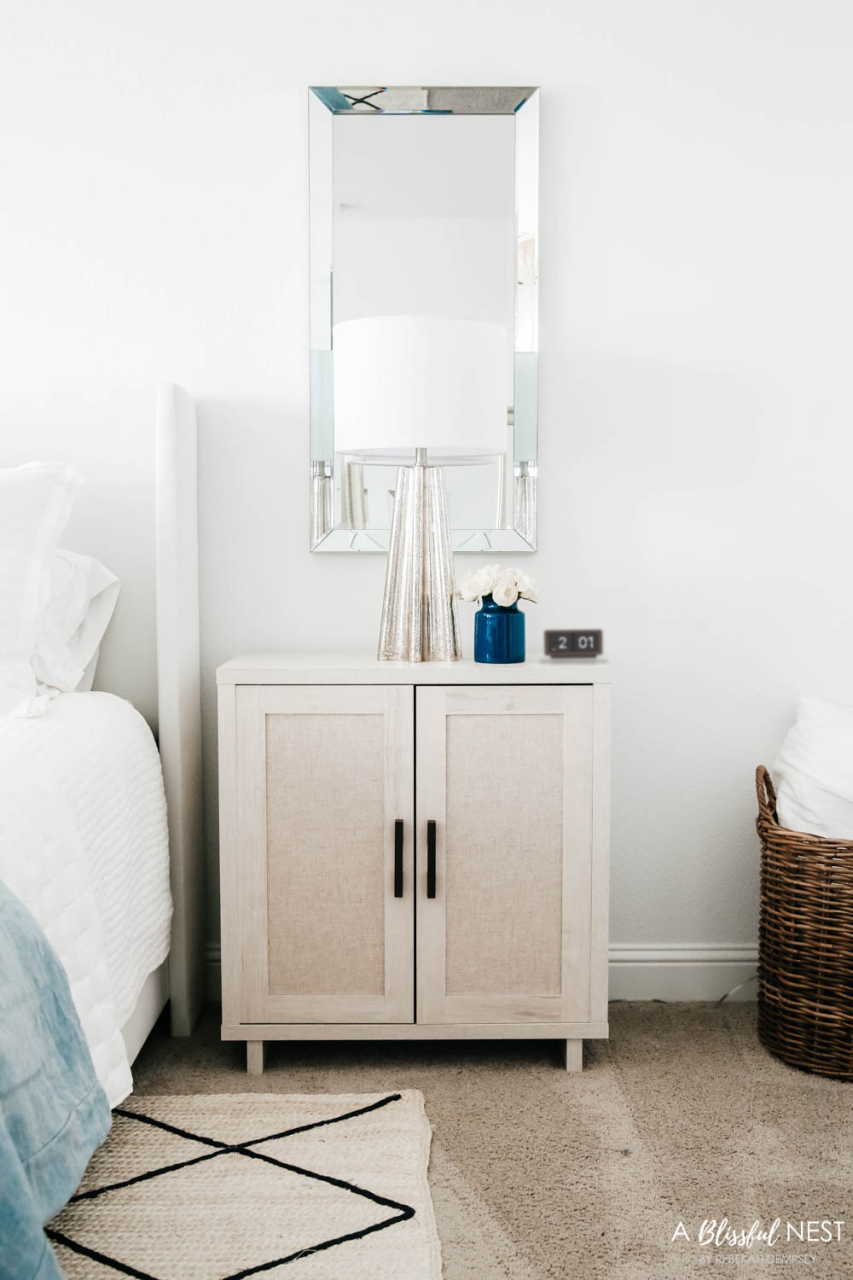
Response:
h=2 m=1
